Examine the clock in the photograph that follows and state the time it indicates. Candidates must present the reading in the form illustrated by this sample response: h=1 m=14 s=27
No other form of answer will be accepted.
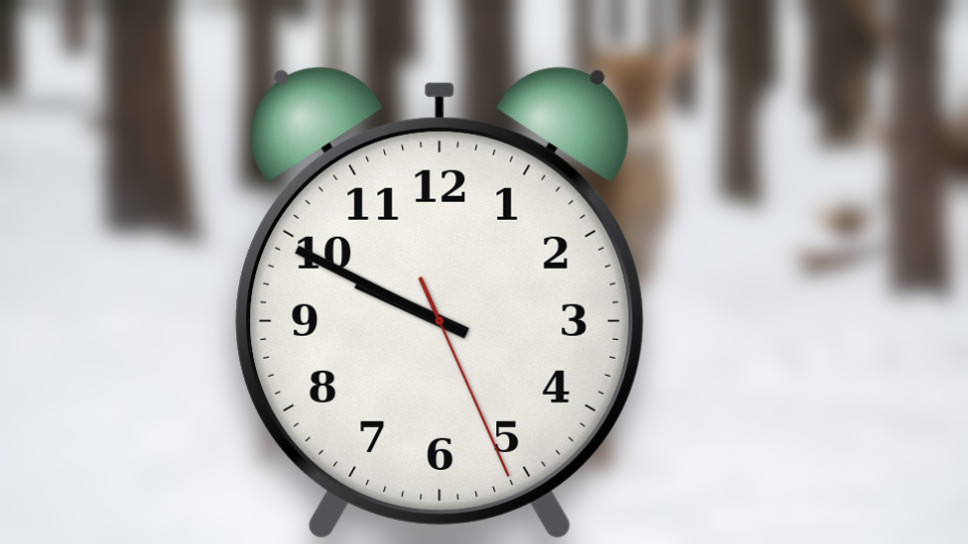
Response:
h=9 m=49 s=26
